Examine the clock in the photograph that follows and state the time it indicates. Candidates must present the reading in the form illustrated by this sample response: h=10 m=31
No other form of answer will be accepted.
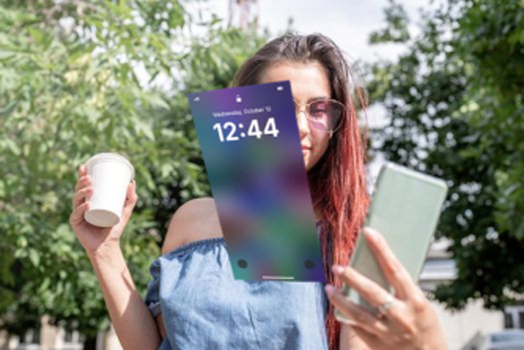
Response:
h=12 m=44
